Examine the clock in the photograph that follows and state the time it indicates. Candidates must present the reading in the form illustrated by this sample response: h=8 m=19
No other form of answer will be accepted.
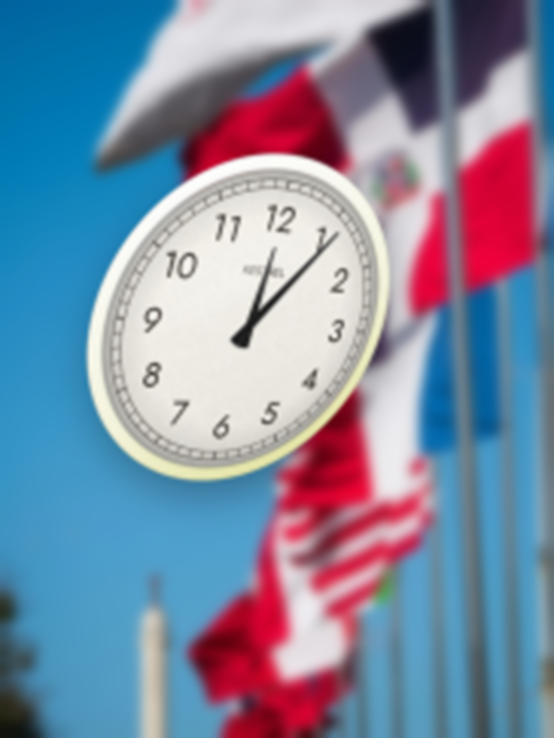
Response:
h=12 m=6
